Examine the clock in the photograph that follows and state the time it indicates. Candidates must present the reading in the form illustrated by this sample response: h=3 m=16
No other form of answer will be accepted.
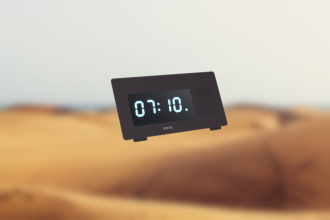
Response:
h=7 m=10
